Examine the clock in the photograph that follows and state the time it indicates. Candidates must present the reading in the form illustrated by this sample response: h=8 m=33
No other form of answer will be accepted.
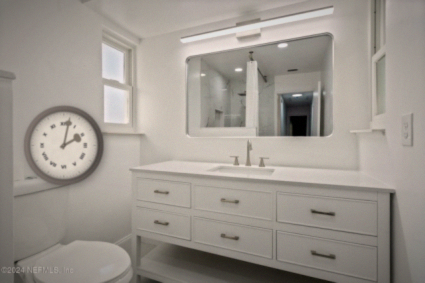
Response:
h=2 m=2
